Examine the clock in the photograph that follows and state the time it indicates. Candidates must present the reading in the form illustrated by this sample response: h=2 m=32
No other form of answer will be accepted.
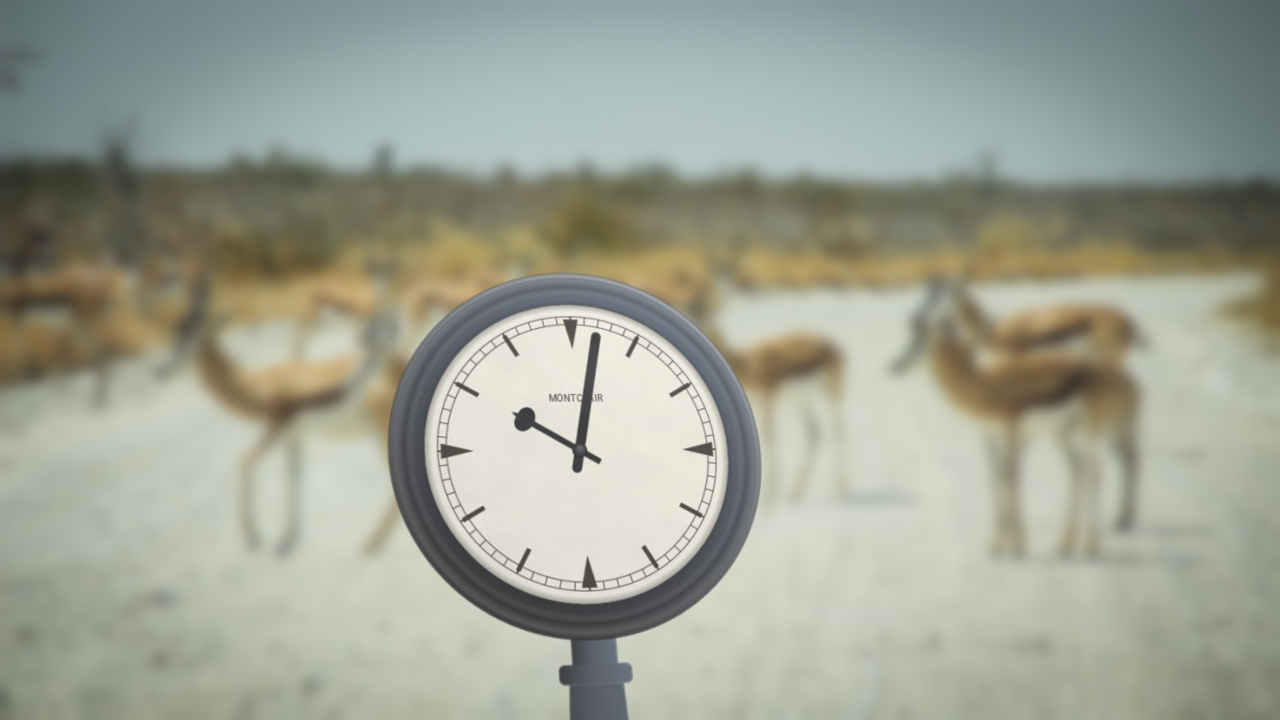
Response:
h=10 m=2
